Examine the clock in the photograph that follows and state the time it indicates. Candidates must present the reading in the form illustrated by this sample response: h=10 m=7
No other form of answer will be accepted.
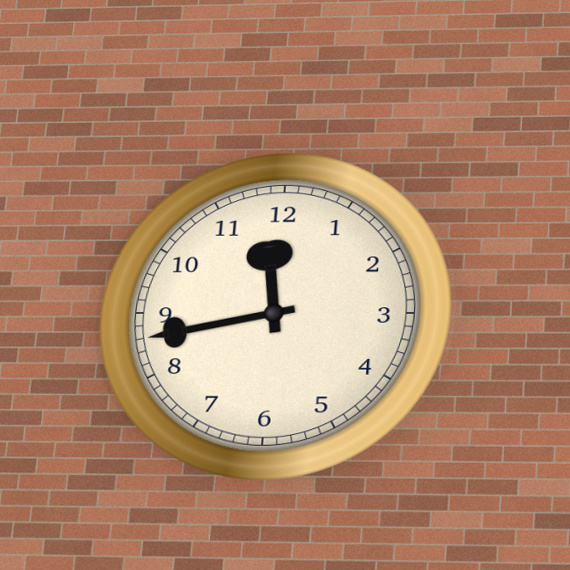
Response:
h=11 m=43
